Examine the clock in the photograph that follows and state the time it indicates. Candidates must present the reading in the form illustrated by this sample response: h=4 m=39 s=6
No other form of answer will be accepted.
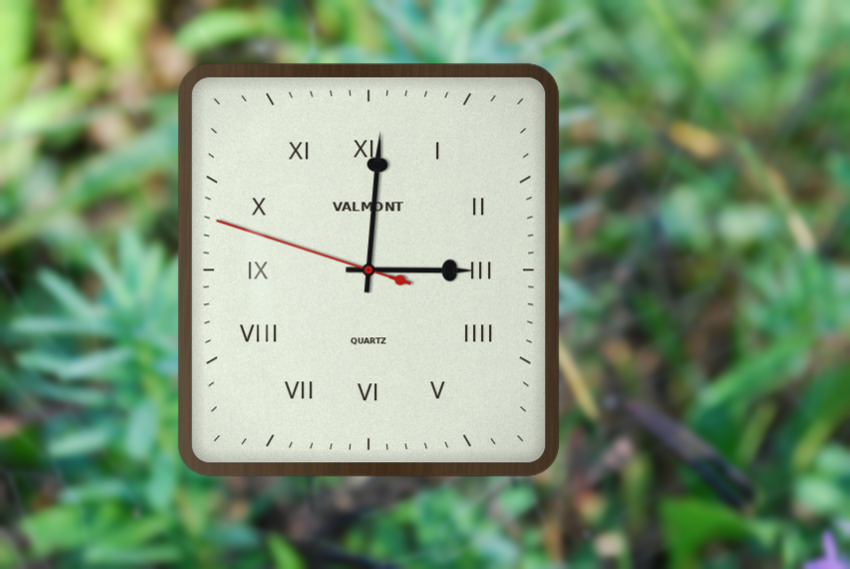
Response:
h=3 m=0 s=48
